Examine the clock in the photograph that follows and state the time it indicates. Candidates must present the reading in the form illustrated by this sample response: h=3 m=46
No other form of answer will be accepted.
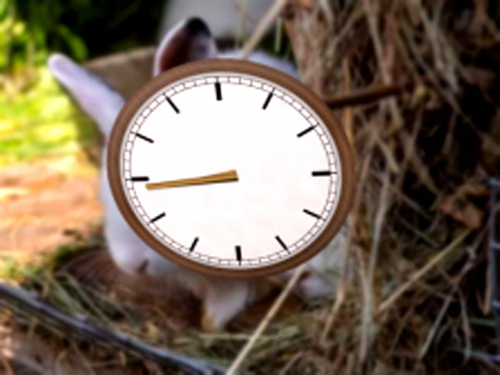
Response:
h=8 m=44
